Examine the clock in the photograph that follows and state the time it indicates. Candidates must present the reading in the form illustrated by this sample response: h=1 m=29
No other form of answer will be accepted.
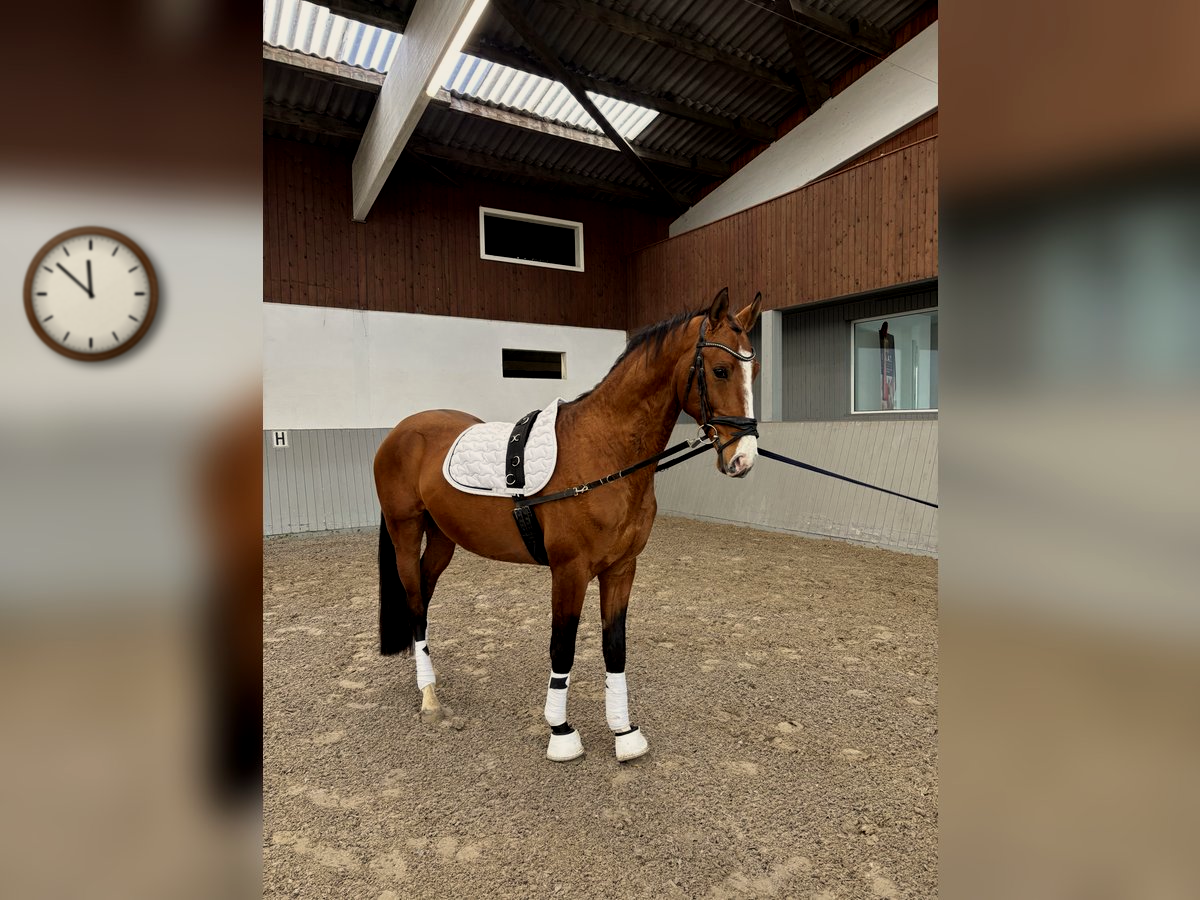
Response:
h=11 m=52
